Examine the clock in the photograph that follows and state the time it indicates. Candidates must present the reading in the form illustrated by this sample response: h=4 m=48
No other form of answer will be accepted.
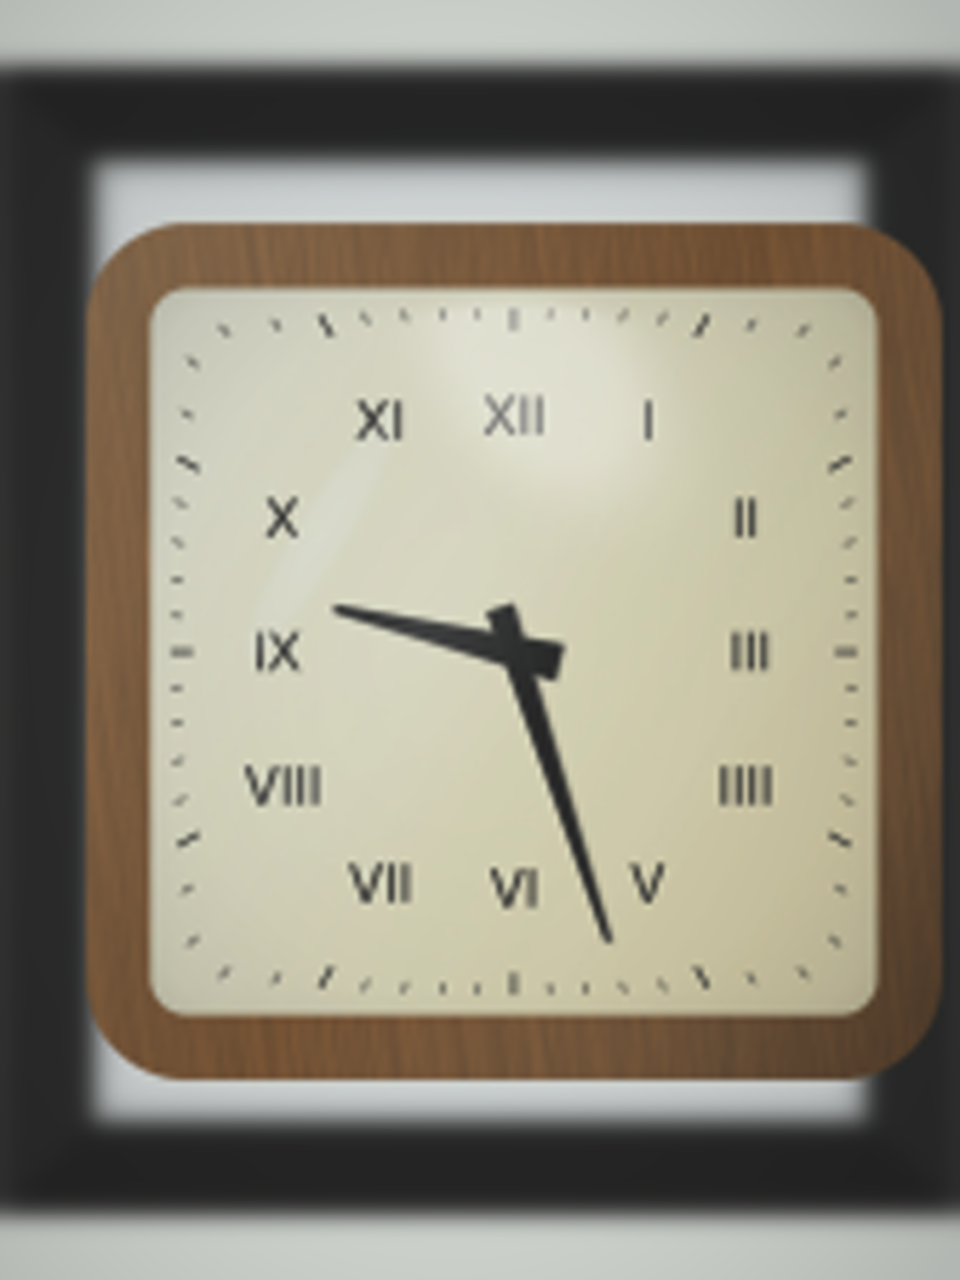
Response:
h=9 m=27
